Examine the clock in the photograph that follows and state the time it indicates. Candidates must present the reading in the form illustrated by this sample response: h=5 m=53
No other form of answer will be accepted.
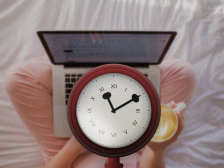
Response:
h=11 m=10
